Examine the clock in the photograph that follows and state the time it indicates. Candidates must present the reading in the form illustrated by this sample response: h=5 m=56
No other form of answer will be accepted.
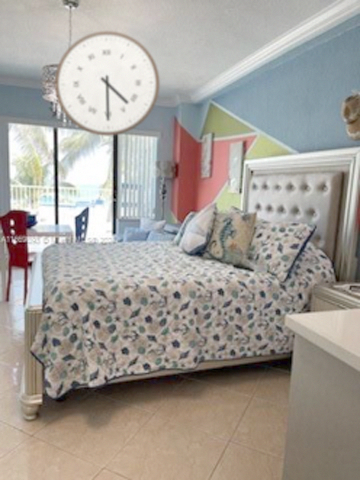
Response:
h=4 m=30
